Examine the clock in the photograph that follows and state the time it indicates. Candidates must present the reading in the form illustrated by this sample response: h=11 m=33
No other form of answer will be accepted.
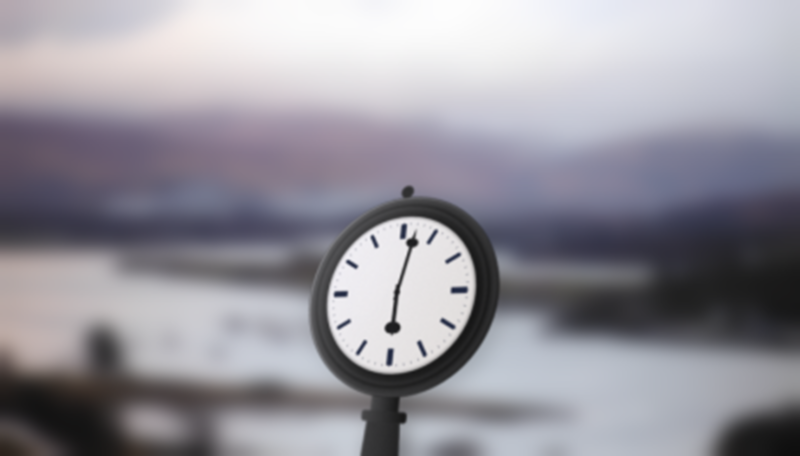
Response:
h=6 m=2
